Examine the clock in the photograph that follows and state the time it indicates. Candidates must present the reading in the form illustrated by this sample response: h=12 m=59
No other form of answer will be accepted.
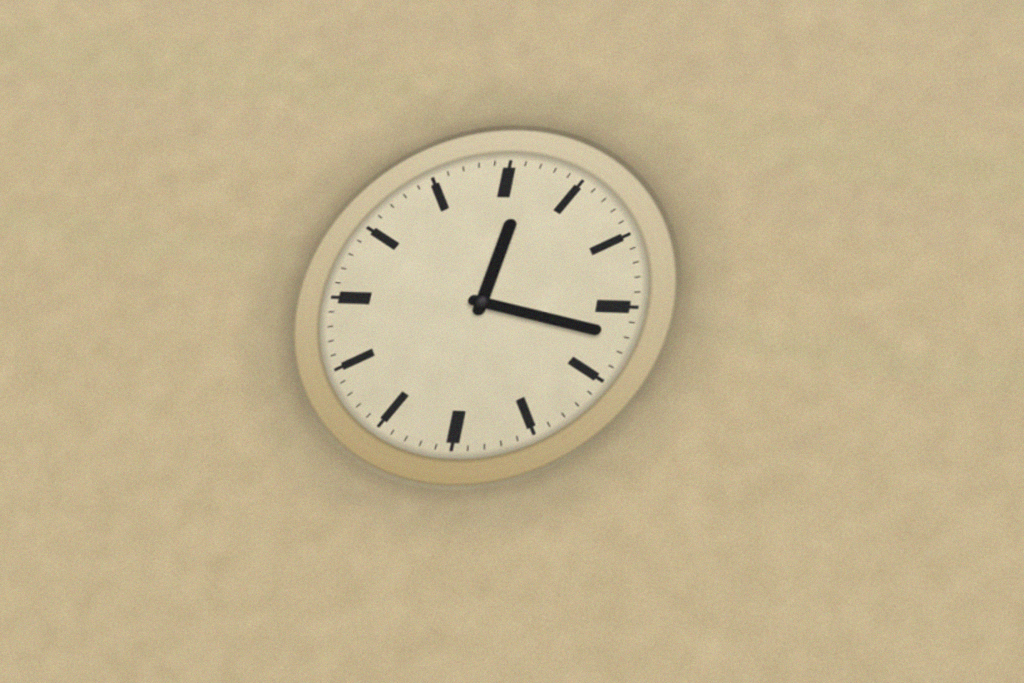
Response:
h=12 m=17
